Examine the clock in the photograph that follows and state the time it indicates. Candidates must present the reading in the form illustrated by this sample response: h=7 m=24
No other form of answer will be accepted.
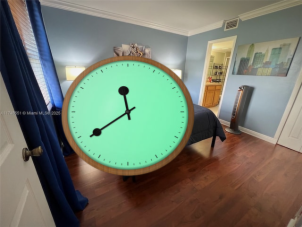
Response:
h=11 m=39
